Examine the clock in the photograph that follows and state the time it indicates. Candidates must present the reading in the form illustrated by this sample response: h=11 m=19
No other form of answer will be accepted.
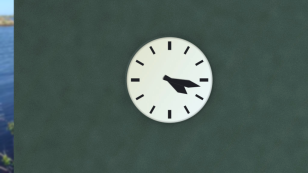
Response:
h=4 m=17
